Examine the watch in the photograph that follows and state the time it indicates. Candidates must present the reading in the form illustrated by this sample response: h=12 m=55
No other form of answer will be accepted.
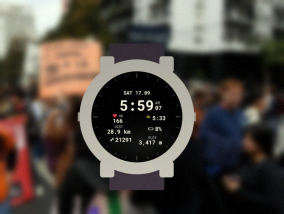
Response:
h=5 m=59
